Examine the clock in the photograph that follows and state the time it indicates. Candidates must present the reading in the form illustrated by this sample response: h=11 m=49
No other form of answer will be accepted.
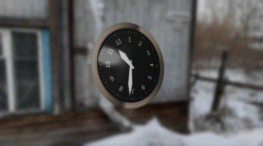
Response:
h=11 m=36
